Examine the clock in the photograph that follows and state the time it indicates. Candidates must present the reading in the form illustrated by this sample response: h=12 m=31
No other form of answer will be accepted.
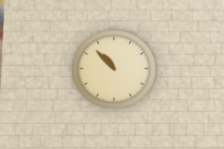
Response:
h=10 m=53
